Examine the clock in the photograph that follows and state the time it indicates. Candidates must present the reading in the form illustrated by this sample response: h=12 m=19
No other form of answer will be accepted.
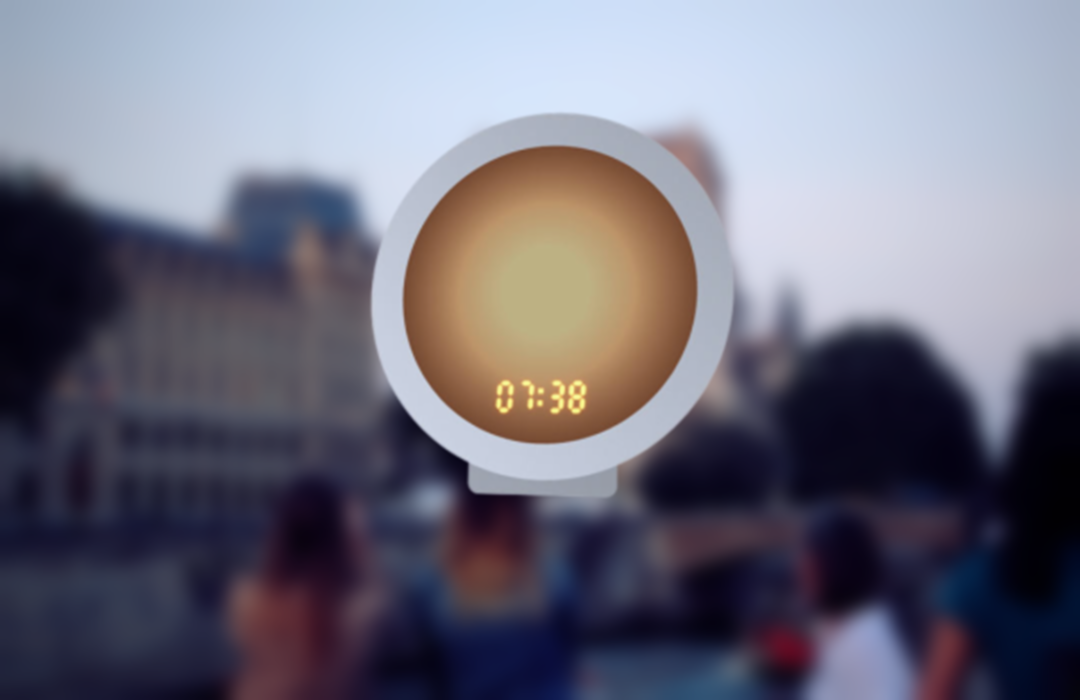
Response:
h=7 m=38
